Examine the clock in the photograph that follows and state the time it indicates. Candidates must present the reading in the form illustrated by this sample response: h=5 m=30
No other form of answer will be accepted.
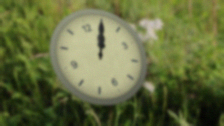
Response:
h=1 m=5
